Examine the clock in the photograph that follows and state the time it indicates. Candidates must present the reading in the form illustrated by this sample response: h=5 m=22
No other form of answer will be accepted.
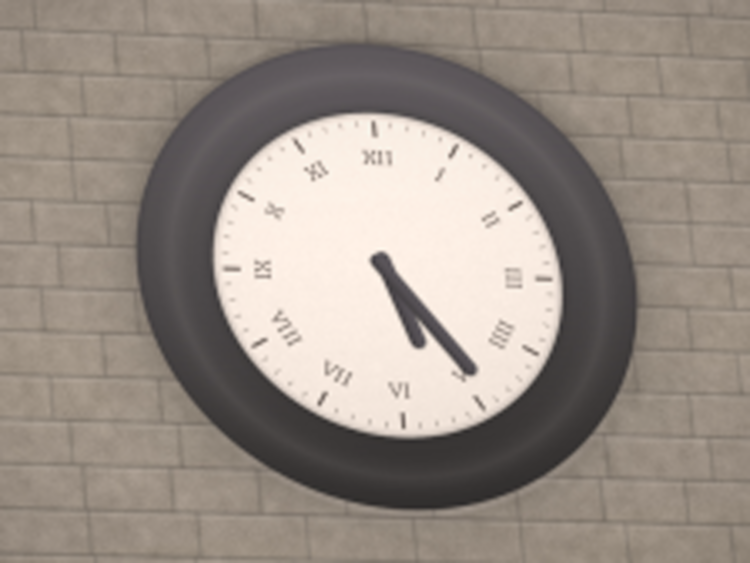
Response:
h=5 m=24
